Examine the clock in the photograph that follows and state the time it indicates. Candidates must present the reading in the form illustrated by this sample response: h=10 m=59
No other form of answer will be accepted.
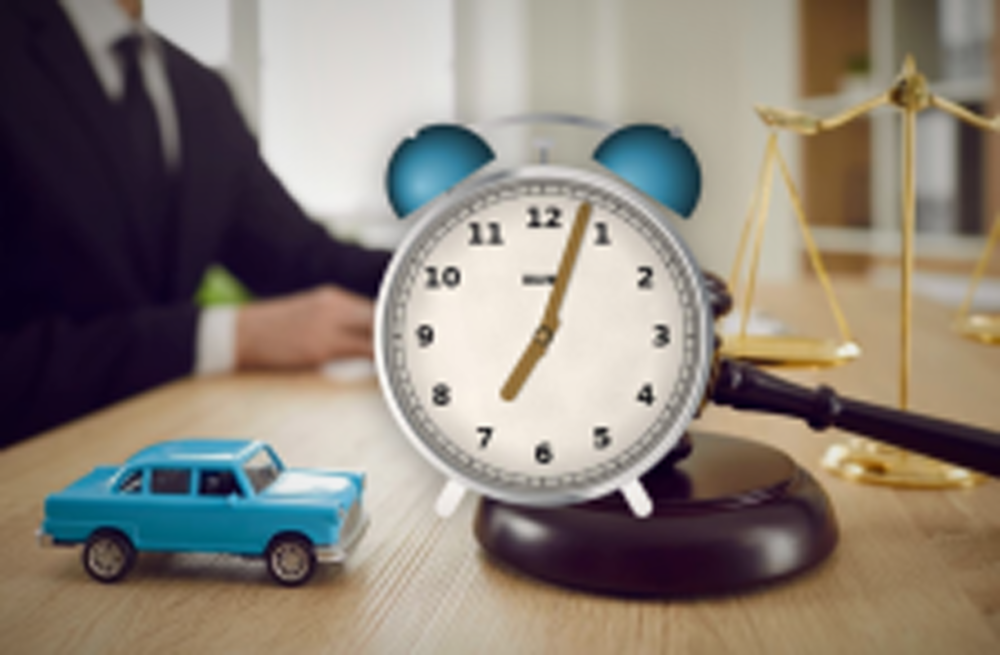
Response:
h=7 m=3
